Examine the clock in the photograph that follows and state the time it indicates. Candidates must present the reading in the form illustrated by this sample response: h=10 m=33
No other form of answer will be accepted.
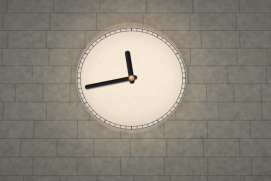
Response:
h=11 m=43
